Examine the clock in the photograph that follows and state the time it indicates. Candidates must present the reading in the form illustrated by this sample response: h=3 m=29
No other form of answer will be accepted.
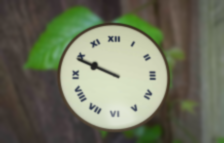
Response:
h=9 m=49
